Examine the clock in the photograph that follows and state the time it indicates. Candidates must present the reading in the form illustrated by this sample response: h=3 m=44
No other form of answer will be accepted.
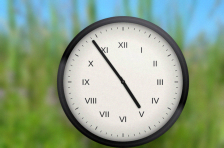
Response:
h=4 m=54
